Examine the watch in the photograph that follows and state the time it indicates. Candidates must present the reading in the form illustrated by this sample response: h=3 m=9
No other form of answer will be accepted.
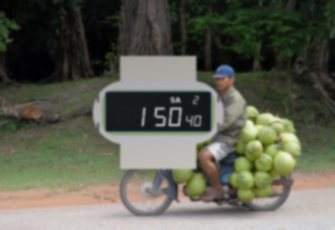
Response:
h=1 m=50
